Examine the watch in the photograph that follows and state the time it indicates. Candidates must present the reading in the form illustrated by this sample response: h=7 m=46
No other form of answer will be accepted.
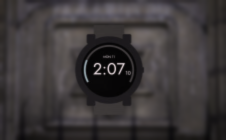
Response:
h=2 m=7
